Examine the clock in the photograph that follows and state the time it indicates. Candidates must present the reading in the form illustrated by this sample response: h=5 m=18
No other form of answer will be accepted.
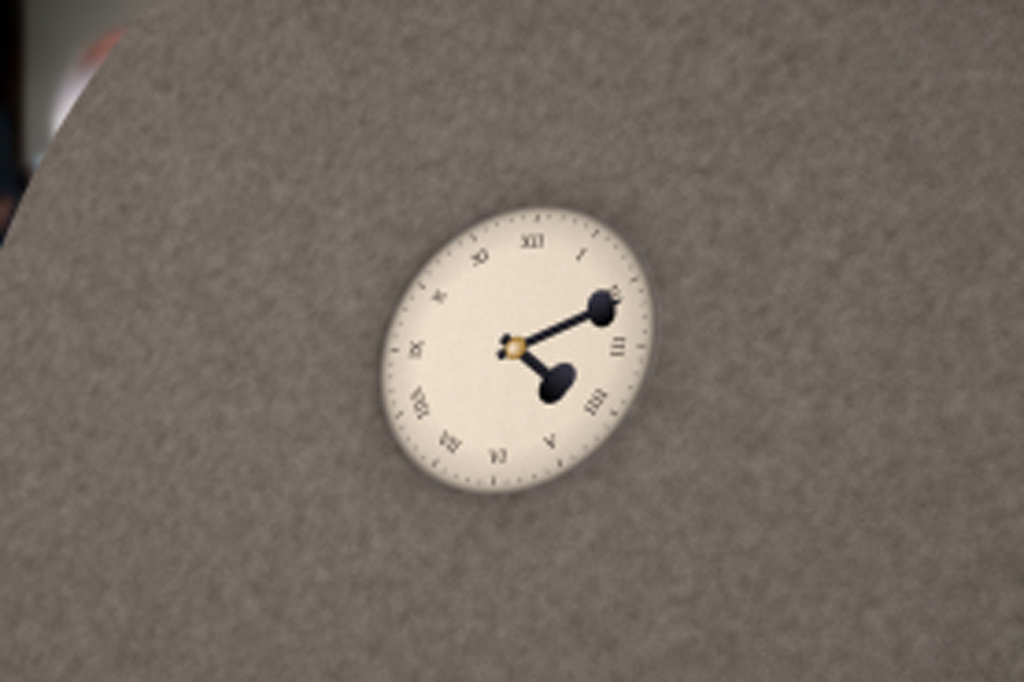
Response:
h=4 m=11
